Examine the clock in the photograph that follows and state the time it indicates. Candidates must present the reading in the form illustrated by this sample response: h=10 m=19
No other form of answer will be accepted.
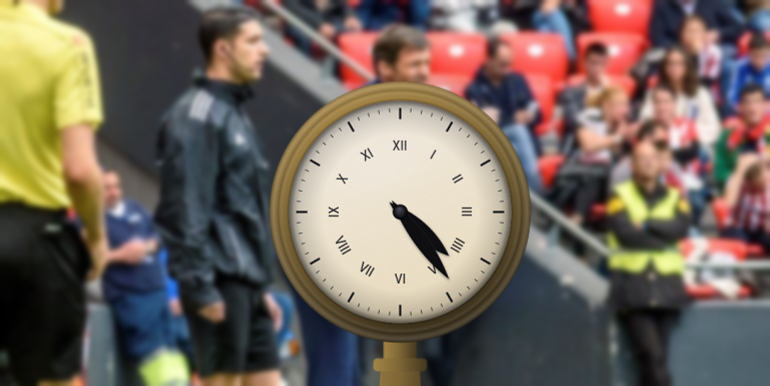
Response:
h=4 m=24
